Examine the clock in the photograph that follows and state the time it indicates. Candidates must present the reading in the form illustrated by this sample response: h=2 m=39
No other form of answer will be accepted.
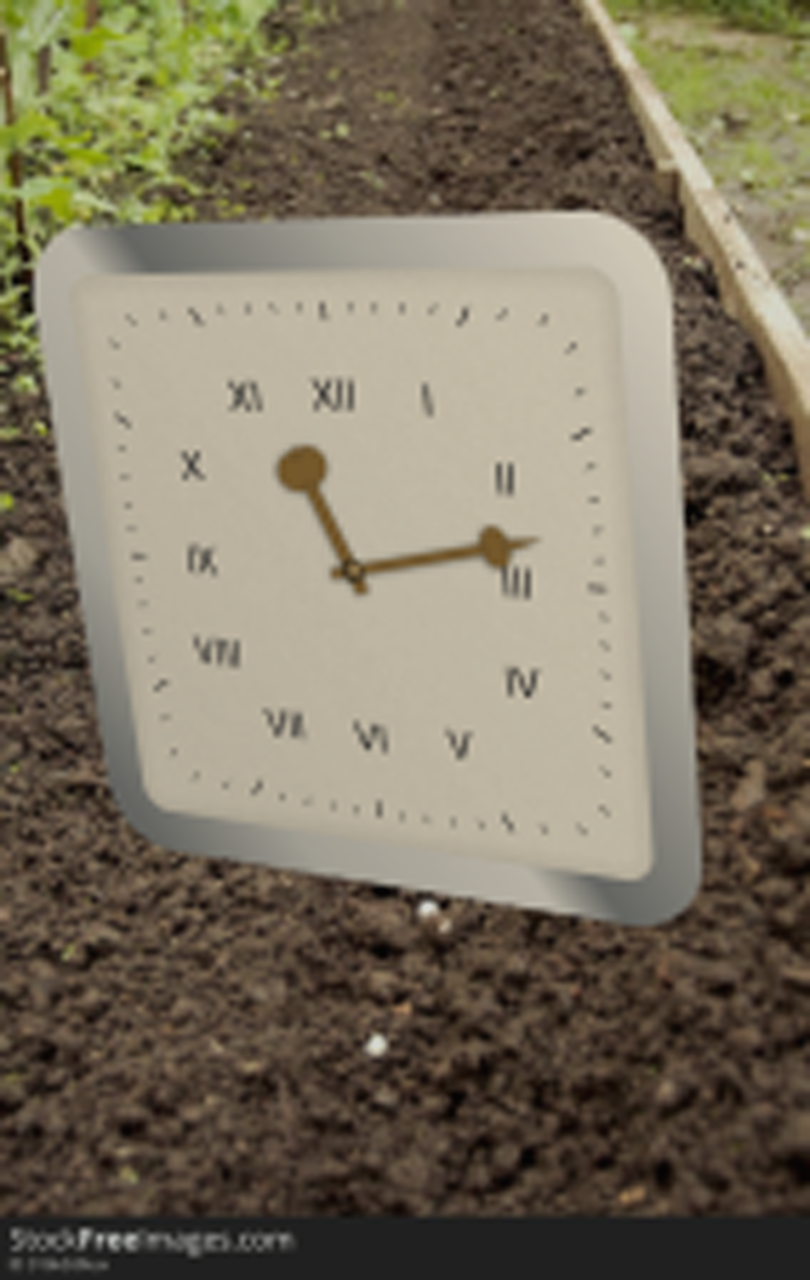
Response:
h=11 m=13
